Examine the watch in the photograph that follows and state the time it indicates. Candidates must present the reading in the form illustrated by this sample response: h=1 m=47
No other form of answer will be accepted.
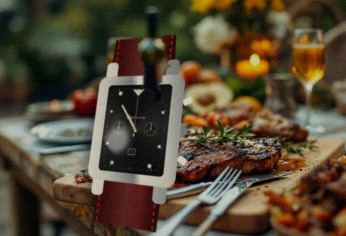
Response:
h=10 m=54
